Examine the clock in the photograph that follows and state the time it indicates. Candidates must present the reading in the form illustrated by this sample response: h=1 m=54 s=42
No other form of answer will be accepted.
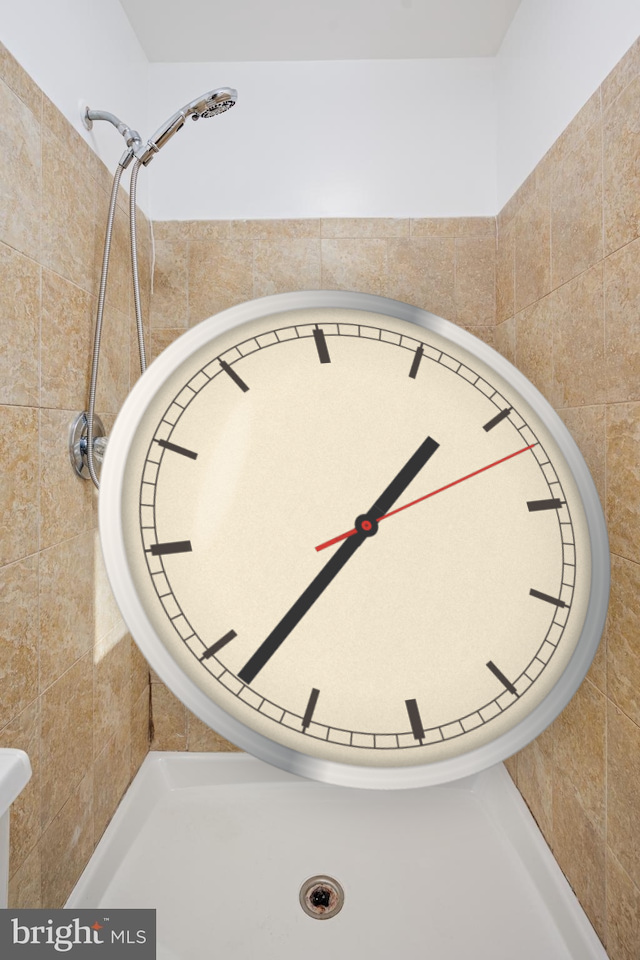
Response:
h=1 m=38 s=12
